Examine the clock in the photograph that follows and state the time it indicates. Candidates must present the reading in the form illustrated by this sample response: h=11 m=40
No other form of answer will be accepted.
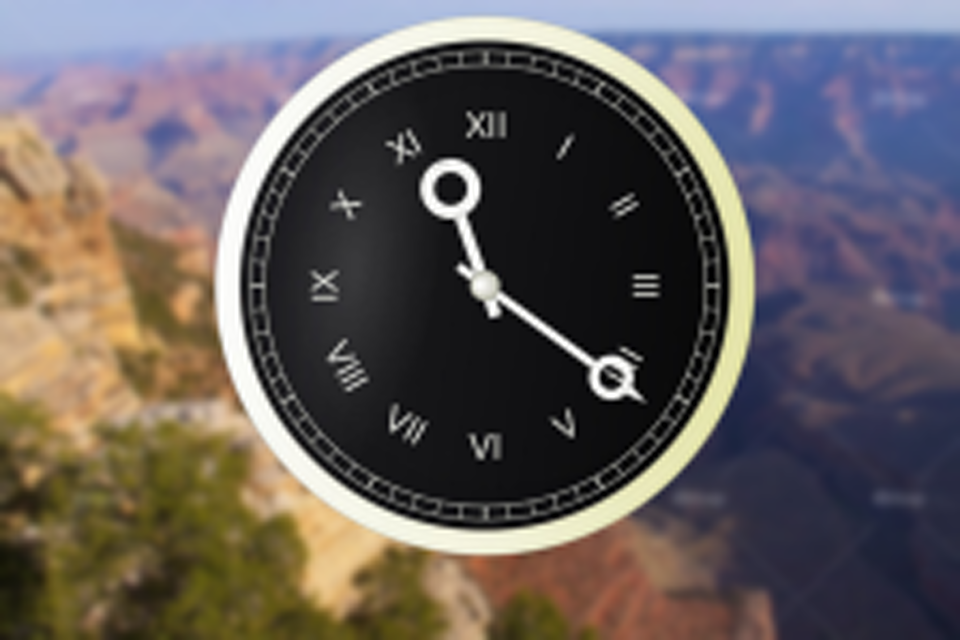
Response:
h=11 m=21
